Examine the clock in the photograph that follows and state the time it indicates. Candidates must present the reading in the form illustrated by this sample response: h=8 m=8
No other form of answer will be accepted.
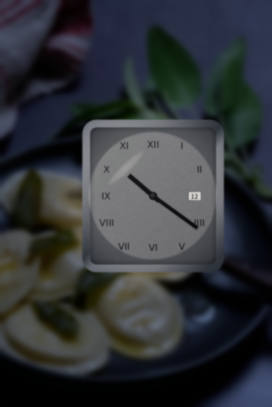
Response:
h=10 m=21
